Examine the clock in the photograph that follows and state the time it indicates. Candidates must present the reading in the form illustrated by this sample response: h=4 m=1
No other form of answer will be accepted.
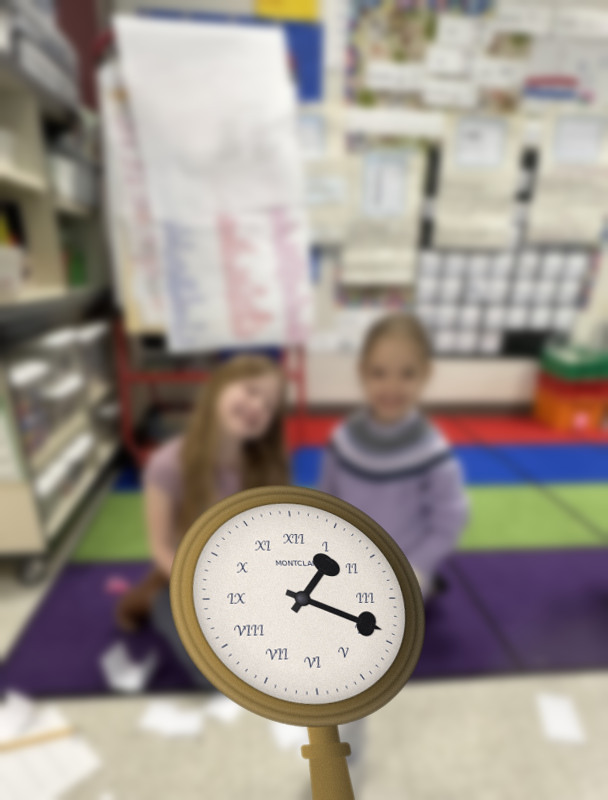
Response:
h=1 m=19
